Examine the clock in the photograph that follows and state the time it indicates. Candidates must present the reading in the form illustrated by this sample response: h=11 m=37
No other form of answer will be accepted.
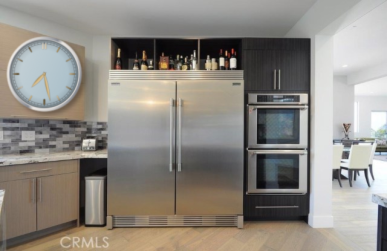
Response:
h=7 m=28
